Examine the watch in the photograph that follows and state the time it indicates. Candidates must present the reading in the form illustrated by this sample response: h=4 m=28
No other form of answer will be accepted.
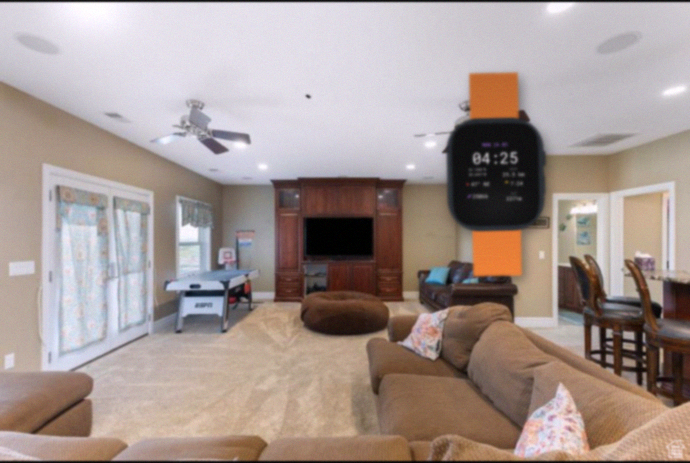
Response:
h=4 m=25
